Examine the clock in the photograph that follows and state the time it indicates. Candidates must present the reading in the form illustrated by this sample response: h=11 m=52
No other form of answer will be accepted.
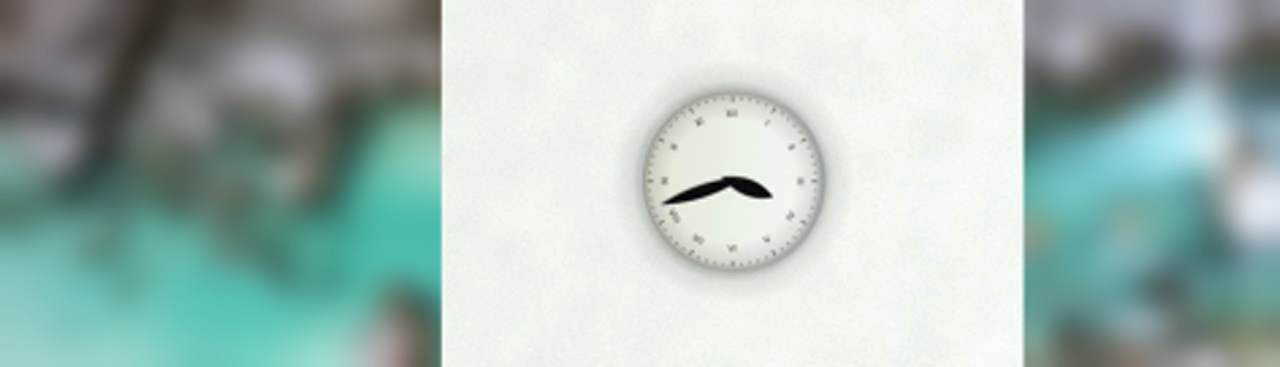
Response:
h=3 m=42
